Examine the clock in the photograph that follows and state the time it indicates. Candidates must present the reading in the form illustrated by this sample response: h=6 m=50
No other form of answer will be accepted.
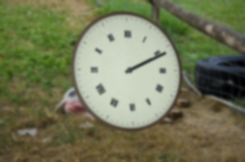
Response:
h=2 m=11
